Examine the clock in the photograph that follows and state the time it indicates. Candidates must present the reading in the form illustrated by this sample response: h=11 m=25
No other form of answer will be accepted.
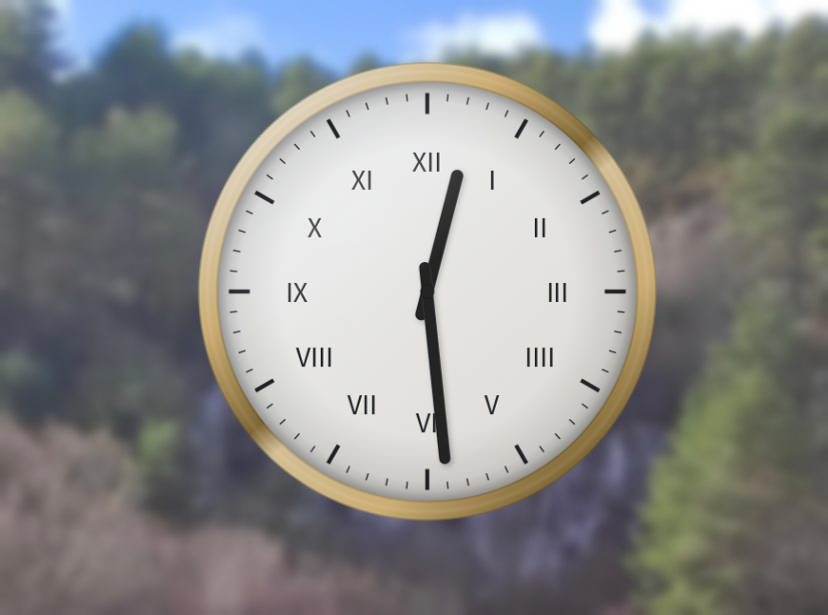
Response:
h=12 m=29
